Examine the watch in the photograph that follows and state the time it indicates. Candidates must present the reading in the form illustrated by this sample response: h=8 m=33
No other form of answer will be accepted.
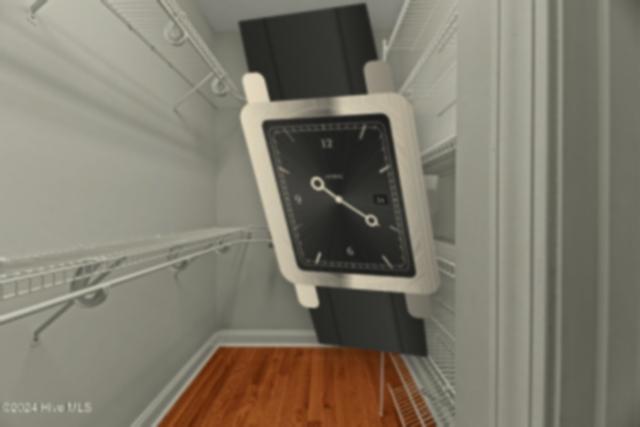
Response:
h=10 m=21
